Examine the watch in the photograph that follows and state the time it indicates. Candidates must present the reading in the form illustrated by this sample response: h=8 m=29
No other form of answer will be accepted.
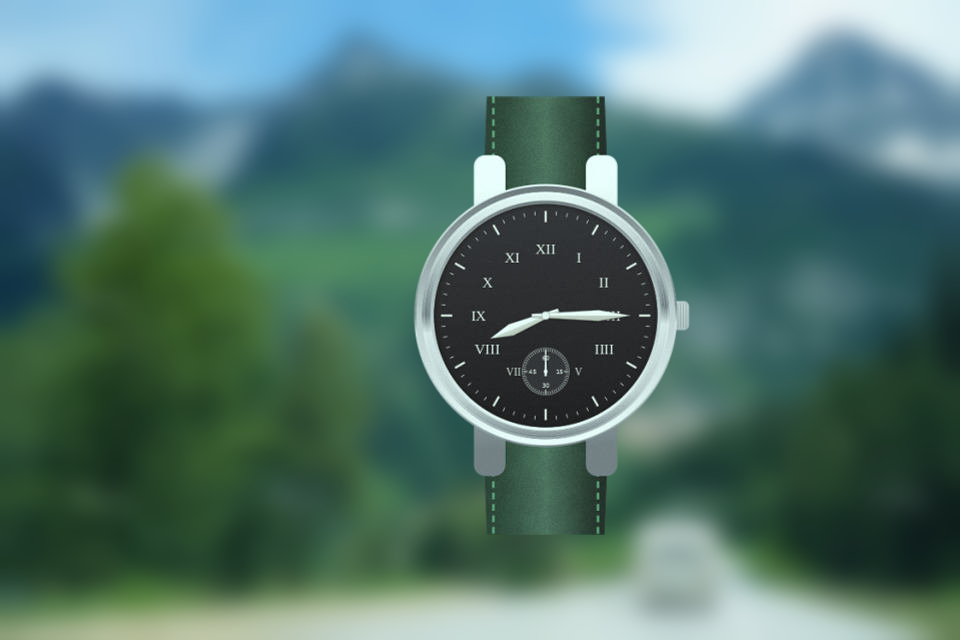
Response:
h=8 m=15
